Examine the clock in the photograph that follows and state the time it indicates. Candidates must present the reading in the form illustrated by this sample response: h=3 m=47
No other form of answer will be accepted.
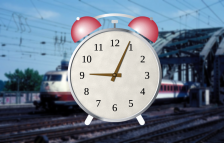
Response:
h=9 m=4
